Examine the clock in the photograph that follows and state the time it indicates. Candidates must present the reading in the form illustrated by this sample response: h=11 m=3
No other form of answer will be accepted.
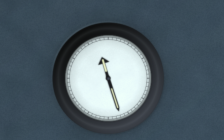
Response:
h=11 m=27
